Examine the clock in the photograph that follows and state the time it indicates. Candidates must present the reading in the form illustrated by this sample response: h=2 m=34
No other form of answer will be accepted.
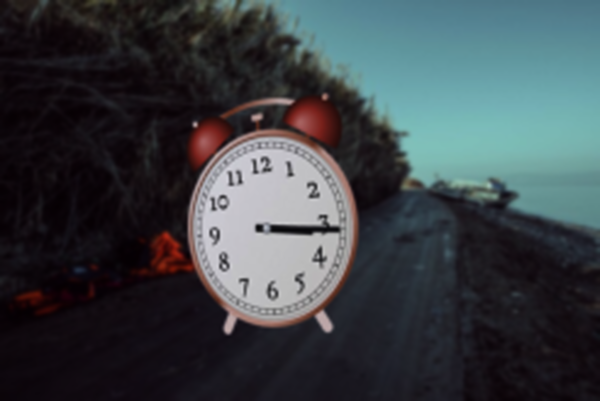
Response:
h=3 m=16
